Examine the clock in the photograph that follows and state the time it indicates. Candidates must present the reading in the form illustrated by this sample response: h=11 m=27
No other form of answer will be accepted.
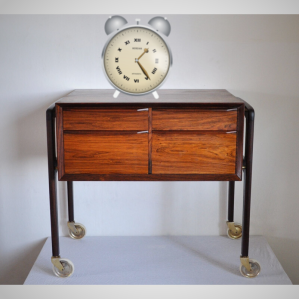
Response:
h=1 m=24
